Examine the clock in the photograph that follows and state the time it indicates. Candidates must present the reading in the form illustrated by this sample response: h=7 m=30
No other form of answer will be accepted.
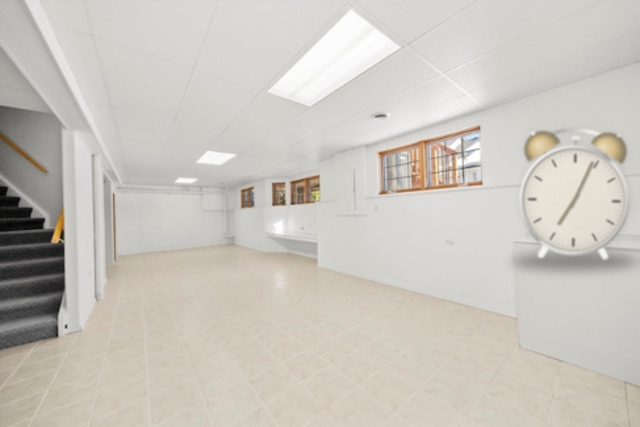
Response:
h=7 m=4
